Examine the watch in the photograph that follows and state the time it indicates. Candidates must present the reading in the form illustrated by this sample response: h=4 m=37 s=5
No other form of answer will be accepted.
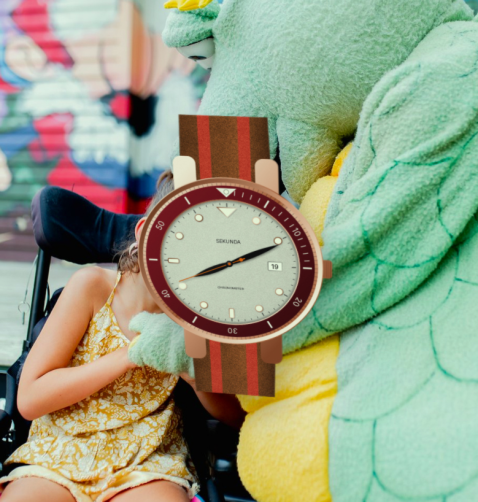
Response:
h=8 m=10 s=41
